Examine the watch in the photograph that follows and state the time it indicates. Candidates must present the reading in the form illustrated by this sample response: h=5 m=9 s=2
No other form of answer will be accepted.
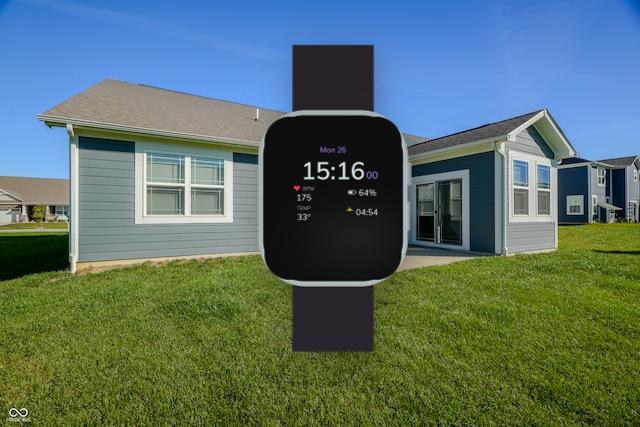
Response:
h=15 m=16 s=0
